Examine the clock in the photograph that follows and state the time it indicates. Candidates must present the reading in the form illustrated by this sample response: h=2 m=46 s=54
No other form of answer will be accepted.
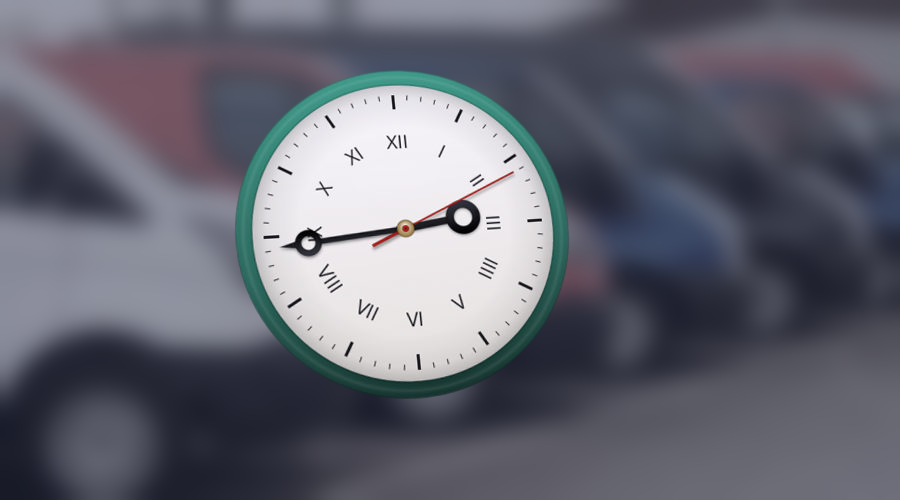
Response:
h=2 m=44 s=11
